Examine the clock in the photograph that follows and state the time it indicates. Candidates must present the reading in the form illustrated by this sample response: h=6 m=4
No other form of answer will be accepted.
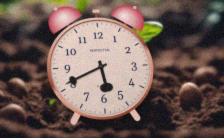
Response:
h=5 m=41
